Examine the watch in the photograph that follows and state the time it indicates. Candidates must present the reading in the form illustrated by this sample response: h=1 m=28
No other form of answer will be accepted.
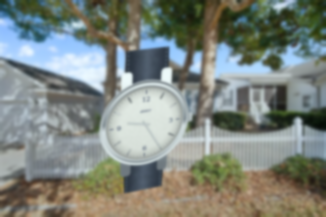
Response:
h=9 m=25
